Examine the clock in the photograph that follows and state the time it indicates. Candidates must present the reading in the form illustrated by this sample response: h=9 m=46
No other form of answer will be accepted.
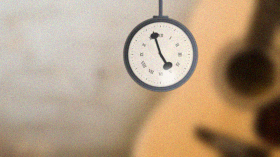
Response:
h=4 m=57
